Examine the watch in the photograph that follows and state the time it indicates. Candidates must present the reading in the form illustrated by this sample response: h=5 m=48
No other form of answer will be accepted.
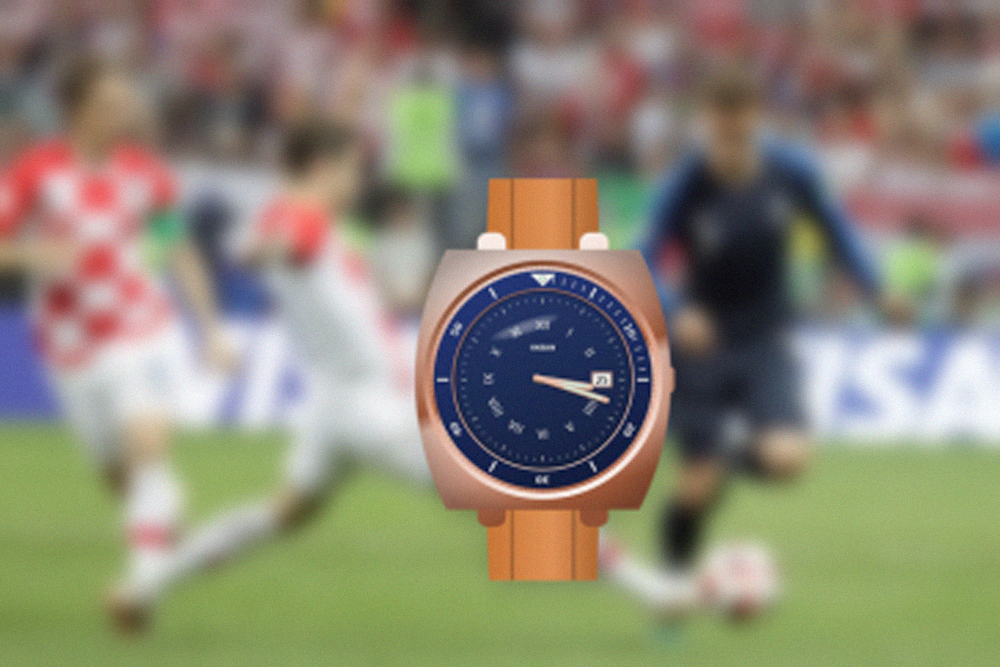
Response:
h=3 m=18
